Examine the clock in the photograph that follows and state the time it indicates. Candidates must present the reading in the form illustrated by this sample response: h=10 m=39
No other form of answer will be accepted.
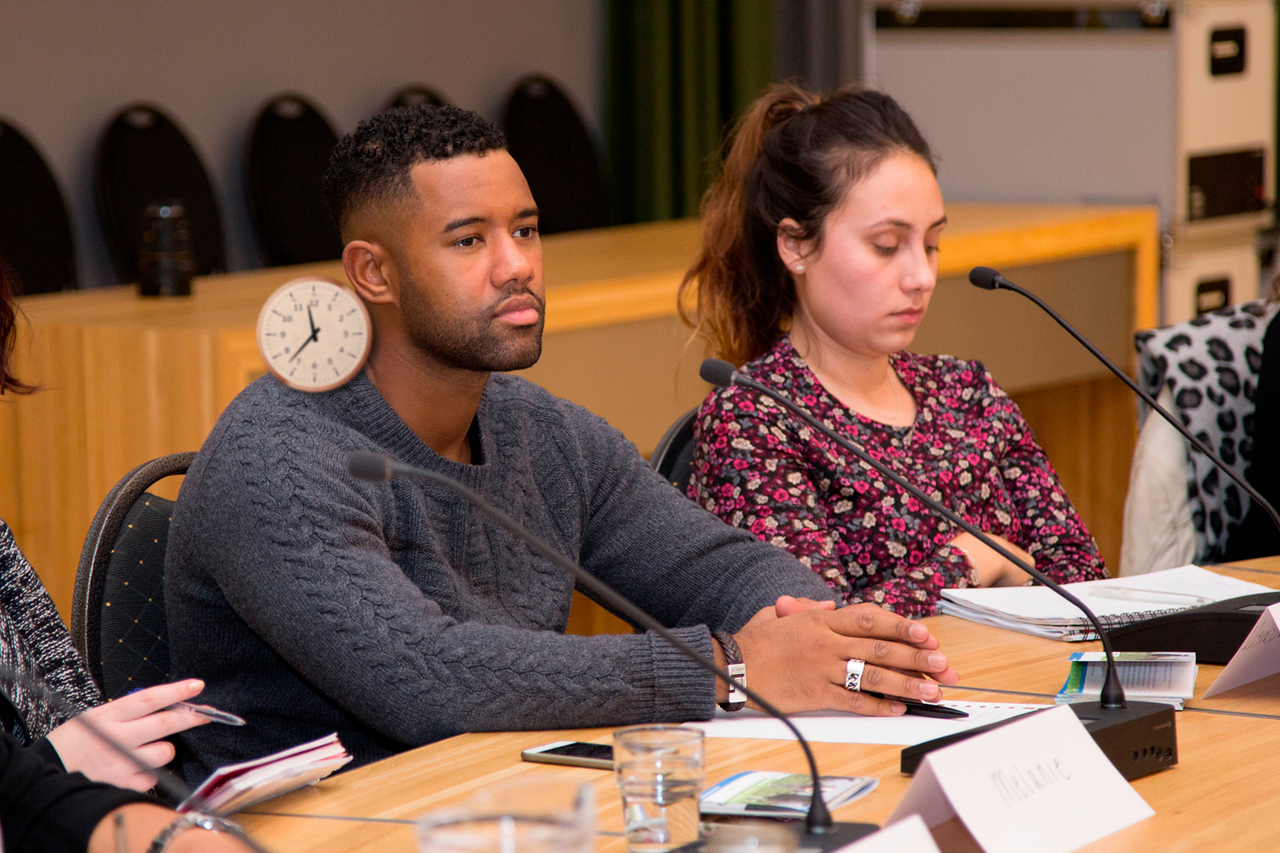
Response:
h=11 m=37
